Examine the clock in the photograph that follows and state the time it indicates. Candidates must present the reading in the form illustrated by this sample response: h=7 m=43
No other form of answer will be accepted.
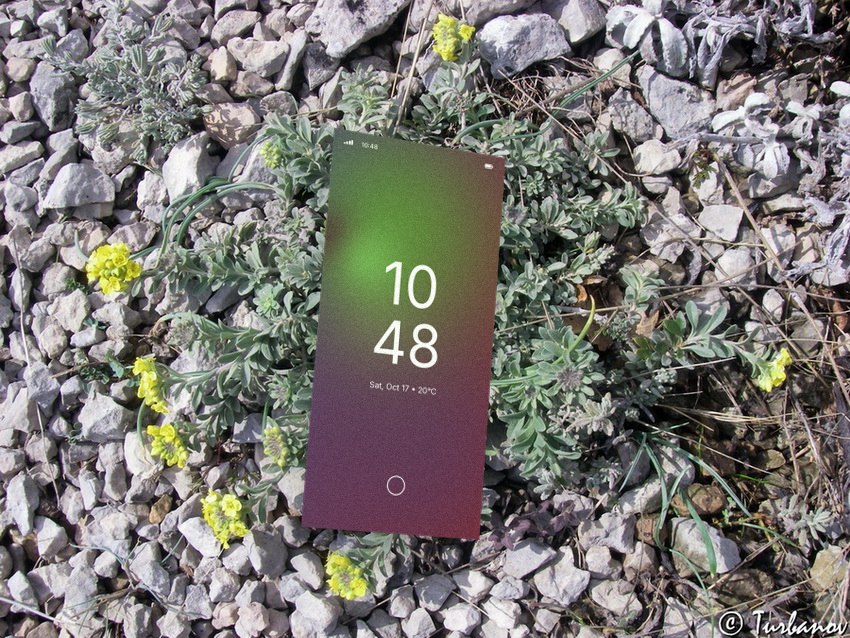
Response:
h=10 m=48
